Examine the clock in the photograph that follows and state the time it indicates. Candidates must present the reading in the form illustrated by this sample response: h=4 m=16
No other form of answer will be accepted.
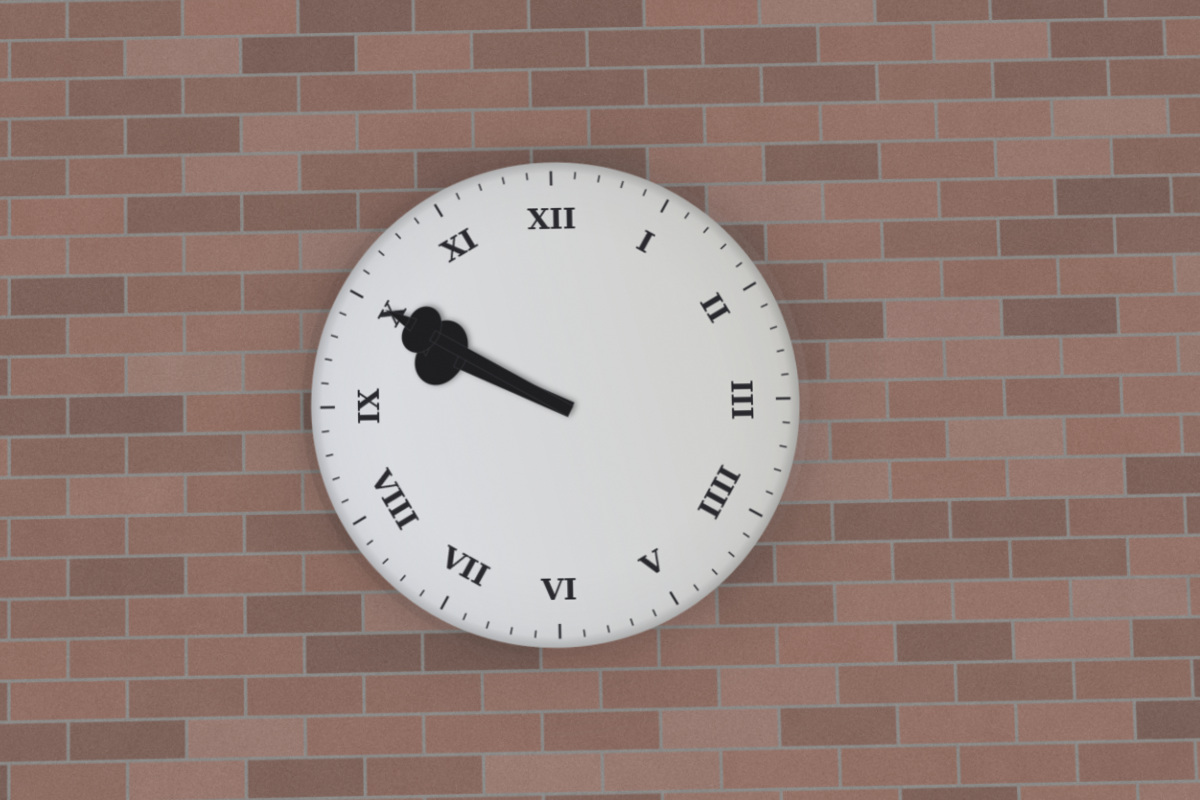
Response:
h=9 m=50
